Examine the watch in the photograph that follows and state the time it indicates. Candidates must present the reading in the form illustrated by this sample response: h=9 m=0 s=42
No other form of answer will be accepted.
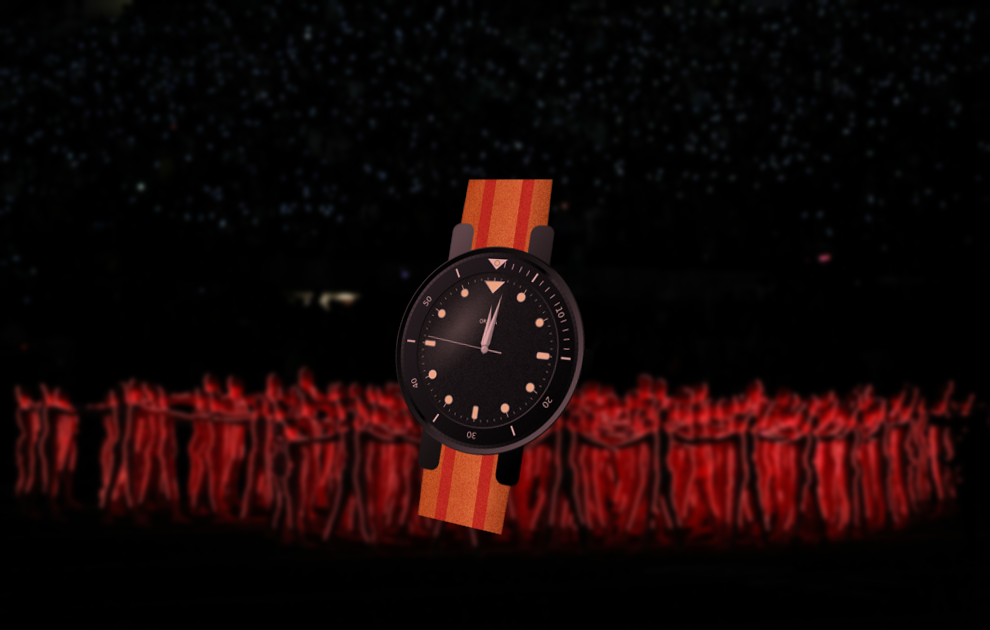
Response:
h=12 m=1 s=46
